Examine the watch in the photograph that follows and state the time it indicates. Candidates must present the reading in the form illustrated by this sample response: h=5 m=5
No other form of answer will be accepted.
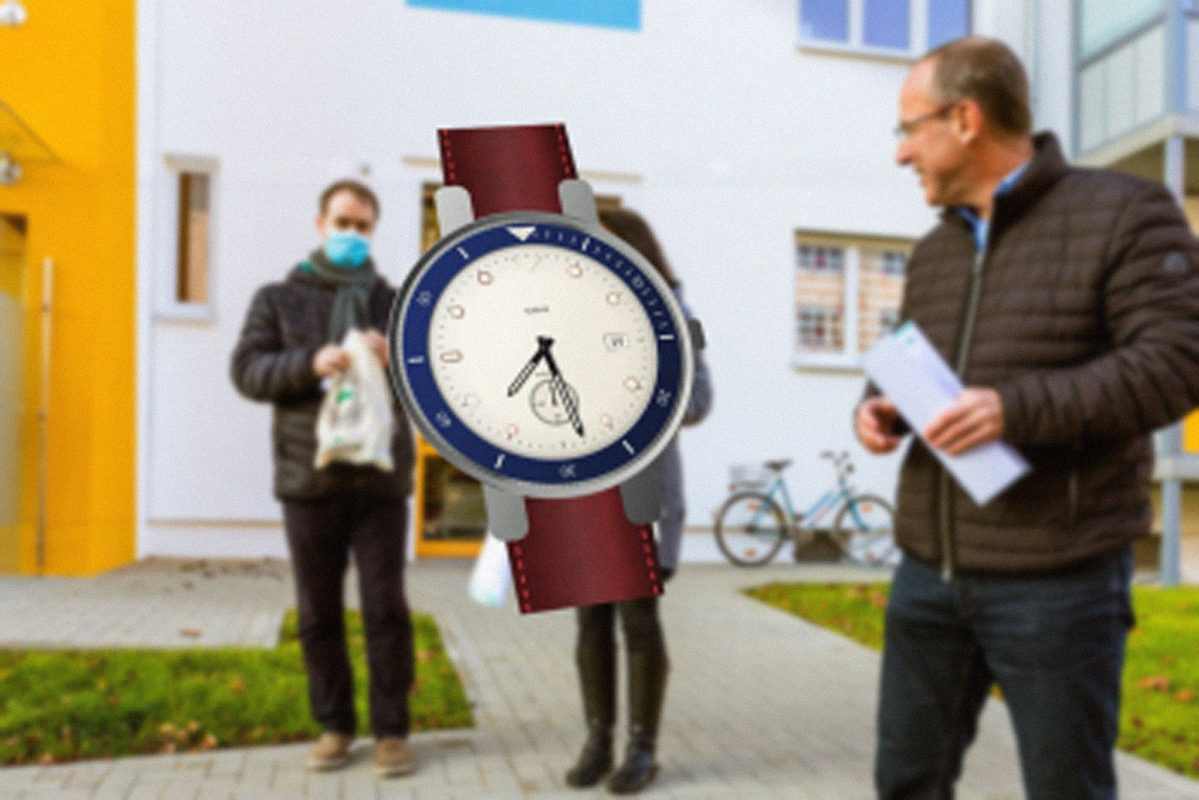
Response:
h=7 m=28
